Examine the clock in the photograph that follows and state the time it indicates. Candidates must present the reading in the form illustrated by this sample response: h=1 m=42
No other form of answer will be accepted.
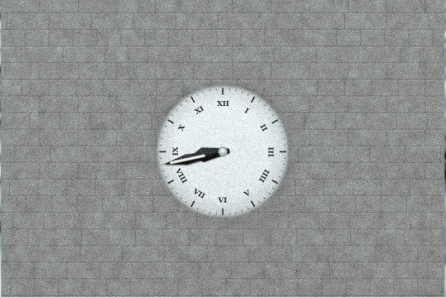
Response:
h=8 m=43
